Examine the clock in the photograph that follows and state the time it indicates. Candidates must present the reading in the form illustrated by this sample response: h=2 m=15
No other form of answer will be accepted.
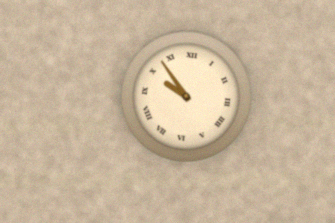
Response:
h=9 m=53
